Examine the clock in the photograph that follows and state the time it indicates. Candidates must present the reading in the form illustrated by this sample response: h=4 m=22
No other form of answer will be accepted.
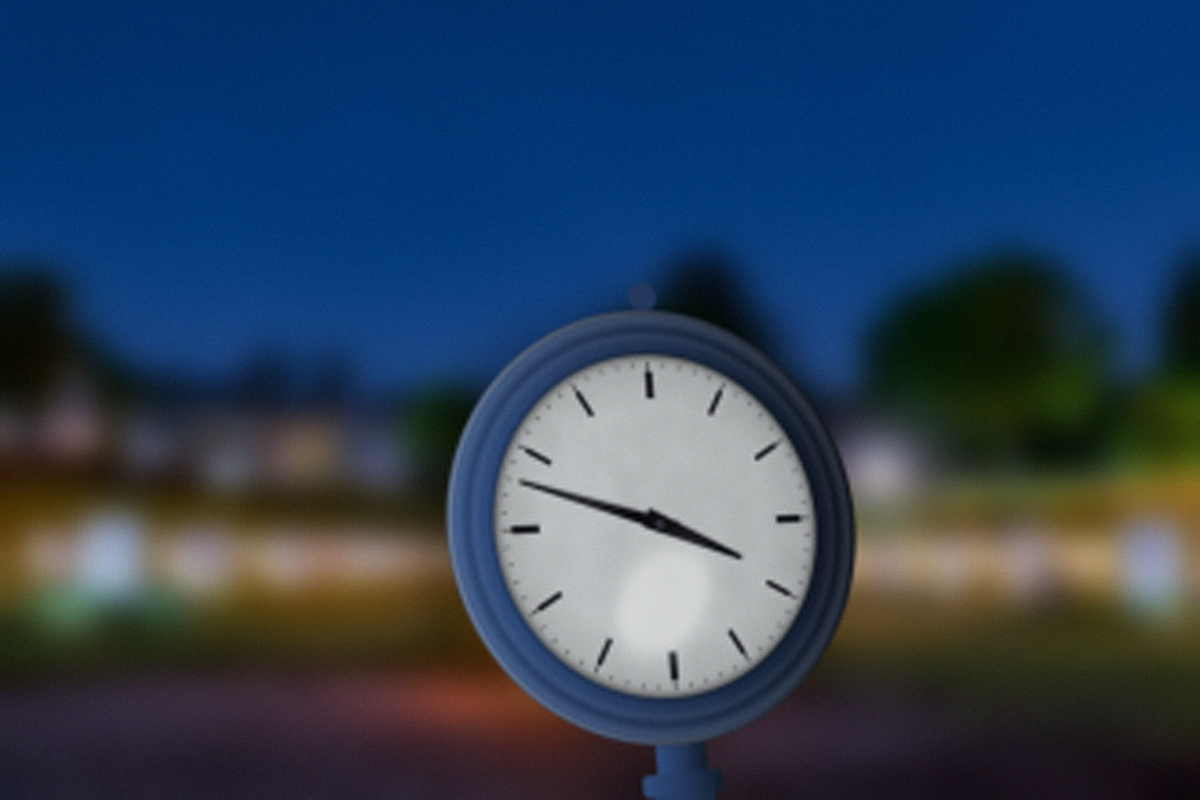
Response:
h=3 m=48
